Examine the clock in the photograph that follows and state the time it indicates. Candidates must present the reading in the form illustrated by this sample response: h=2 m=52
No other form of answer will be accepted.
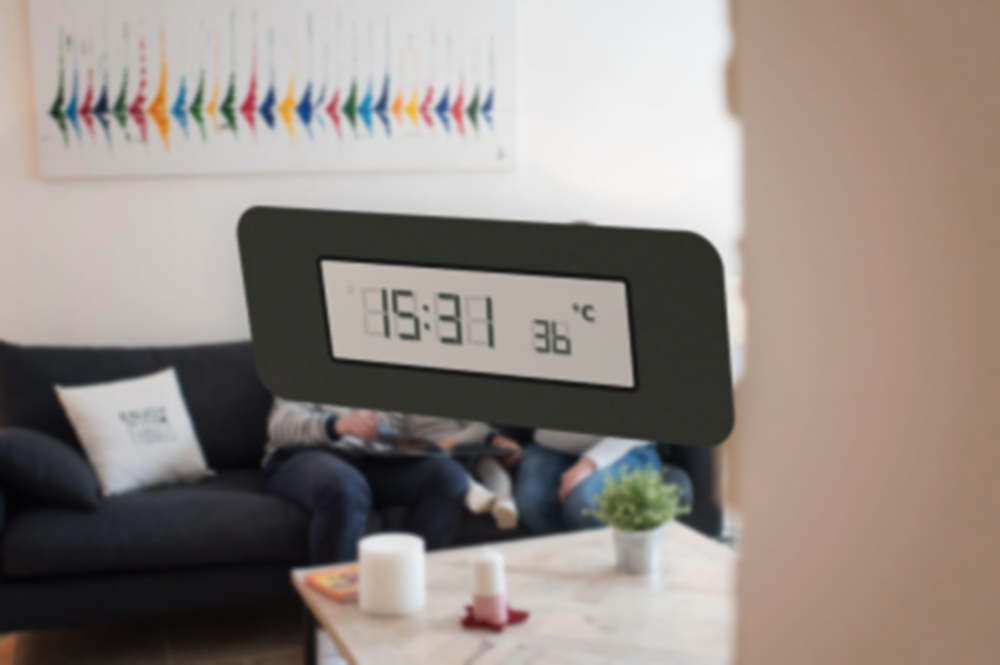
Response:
h=15 m=31
